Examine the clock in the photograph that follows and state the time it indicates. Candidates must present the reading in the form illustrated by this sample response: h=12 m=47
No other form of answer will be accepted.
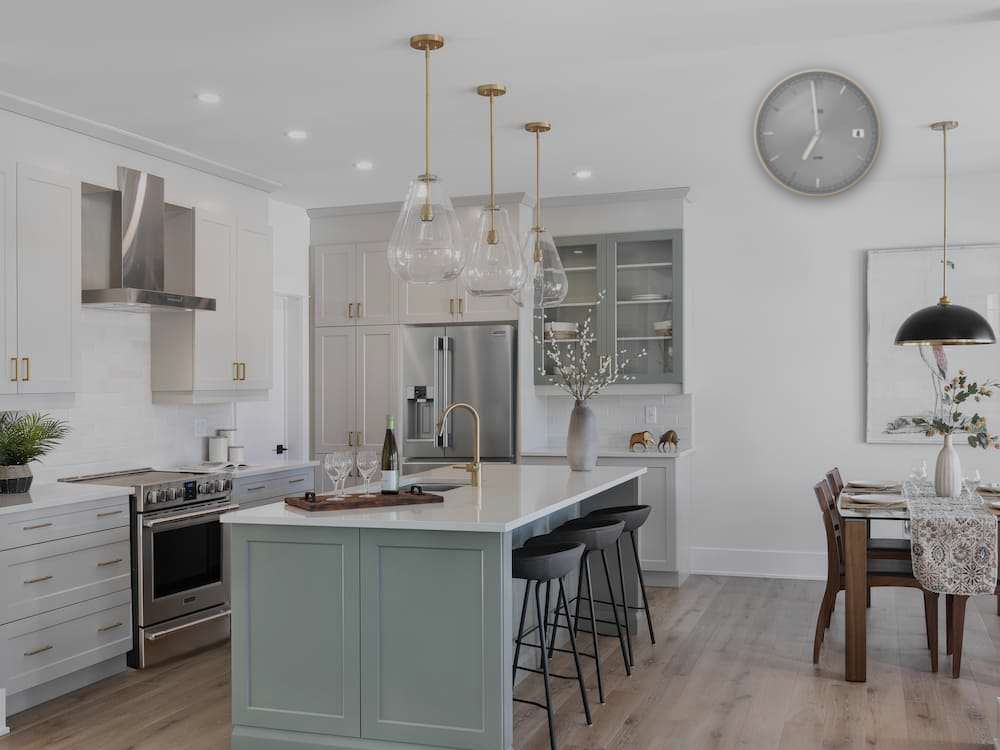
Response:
h=6 m=59
